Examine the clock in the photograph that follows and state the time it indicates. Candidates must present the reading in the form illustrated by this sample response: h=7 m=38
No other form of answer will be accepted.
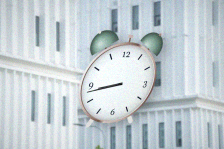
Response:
h=8 m=43
